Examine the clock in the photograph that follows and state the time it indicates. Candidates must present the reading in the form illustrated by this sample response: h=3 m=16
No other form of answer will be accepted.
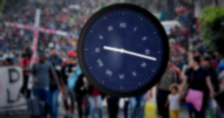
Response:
h=9 m=17
